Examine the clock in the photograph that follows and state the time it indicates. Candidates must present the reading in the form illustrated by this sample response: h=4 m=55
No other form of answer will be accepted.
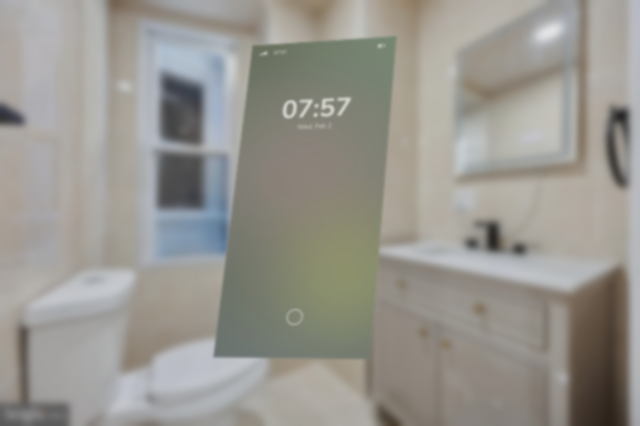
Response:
h=7 m=57
